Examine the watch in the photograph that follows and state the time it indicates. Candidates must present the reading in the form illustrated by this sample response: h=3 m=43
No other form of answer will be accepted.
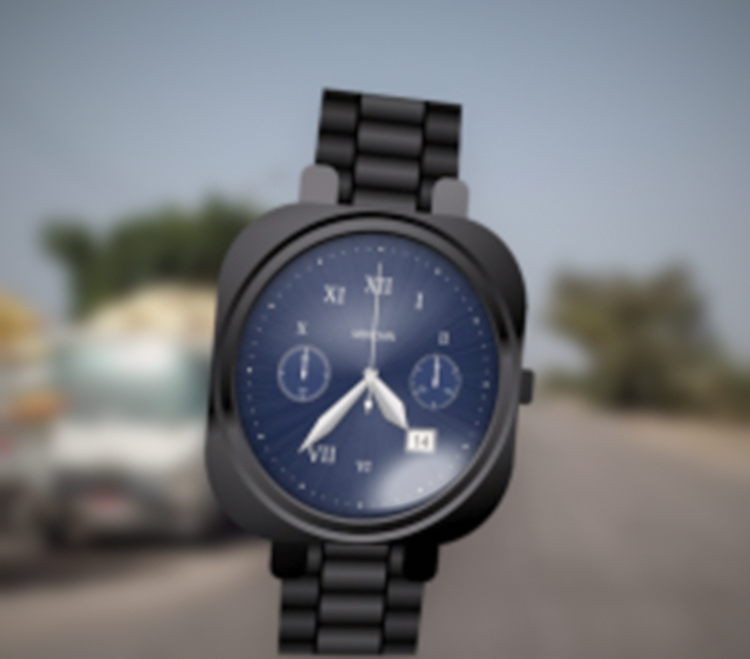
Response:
h=4 m=37
